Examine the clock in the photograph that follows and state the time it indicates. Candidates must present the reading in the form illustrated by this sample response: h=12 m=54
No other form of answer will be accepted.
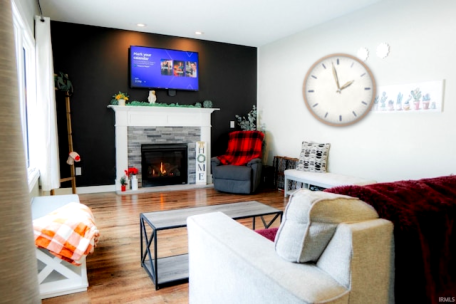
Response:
h=1 m=58
